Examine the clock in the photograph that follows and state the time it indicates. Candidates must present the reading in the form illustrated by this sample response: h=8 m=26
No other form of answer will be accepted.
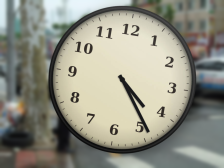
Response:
h=4 m=24
